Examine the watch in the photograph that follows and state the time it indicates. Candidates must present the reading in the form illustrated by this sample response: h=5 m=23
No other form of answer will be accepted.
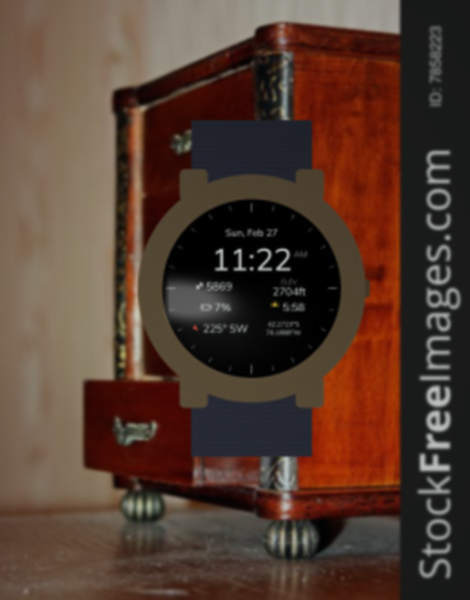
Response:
h=11 m=22
